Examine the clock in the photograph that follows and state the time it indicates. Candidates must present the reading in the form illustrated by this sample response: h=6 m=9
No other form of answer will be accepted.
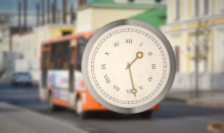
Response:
h=1 m=28
